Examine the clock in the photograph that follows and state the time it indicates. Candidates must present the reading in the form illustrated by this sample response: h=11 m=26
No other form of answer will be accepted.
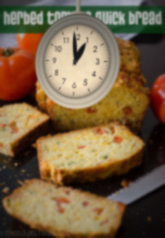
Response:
h=12 m=59
